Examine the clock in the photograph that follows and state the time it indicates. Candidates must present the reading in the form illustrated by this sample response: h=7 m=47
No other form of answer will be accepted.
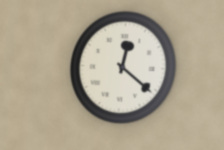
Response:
h=12 m=21
